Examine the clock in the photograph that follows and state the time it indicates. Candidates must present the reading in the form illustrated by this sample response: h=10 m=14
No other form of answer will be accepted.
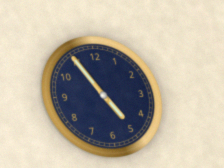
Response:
h=4 m=55
